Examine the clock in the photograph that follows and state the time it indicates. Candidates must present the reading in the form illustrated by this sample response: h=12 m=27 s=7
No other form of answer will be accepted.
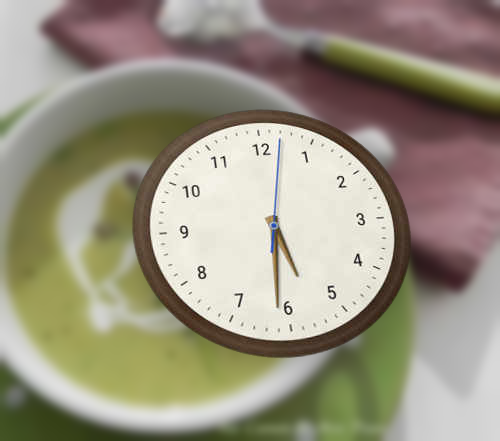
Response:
h=5 m=31 s=2
